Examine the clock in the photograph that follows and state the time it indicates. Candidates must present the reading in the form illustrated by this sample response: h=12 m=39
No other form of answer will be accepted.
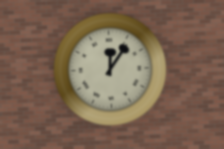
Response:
h=12 m=6
